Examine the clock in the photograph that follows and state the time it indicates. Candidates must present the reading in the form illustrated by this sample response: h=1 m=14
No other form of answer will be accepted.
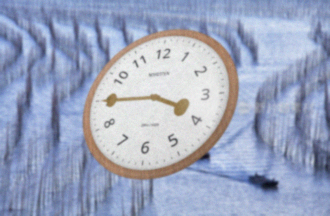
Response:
h=3 m=45
